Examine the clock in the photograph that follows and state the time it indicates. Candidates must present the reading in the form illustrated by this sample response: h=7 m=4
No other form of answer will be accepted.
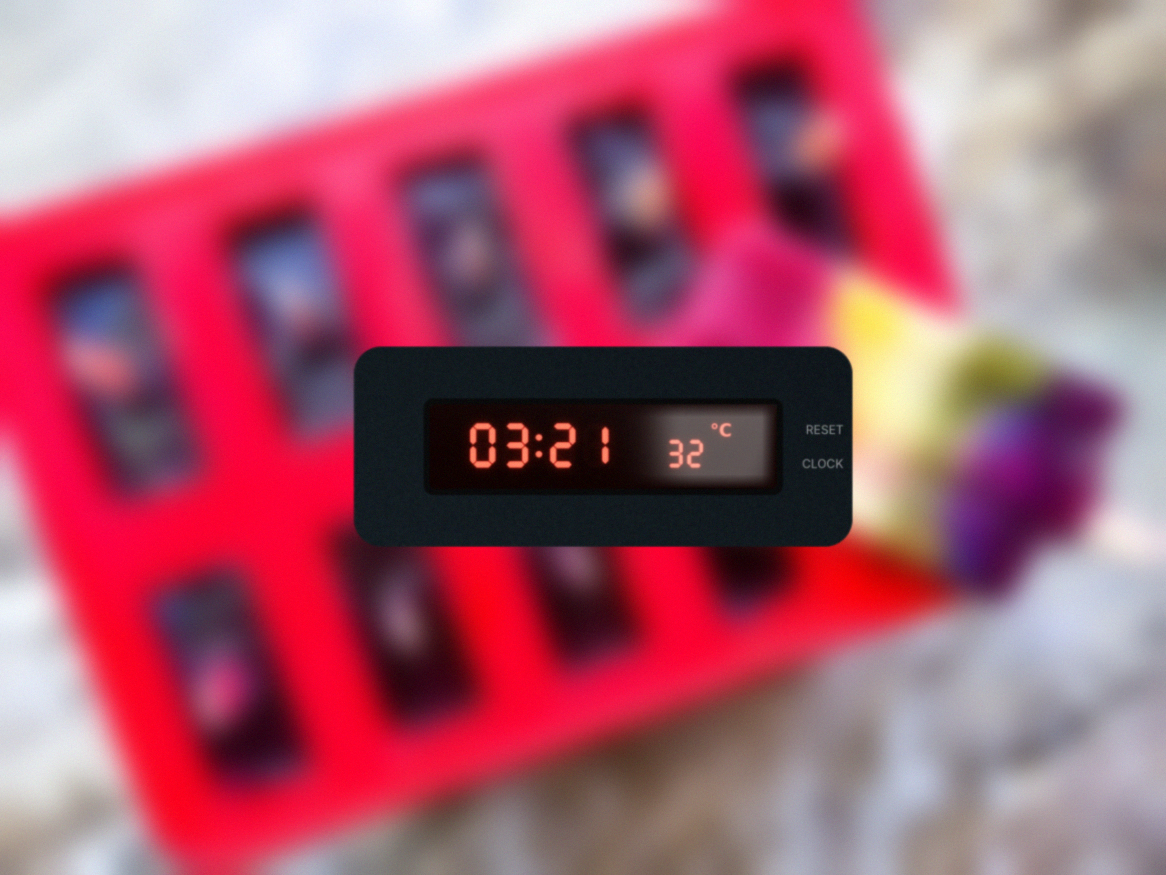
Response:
h=3 m=21
